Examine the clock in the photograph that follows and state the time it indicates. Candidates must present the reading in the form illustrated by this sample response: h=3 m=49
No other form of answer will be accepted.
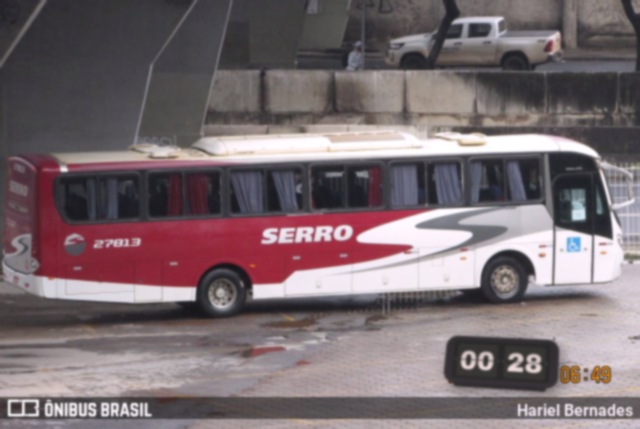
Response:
h=0 m=28
